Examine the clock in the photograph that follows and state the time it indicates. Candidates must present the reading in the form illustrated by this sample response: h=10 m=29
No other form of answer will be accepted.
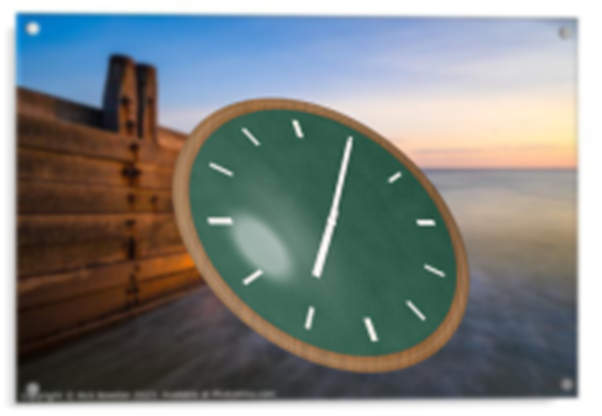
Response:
h=7 m=5
